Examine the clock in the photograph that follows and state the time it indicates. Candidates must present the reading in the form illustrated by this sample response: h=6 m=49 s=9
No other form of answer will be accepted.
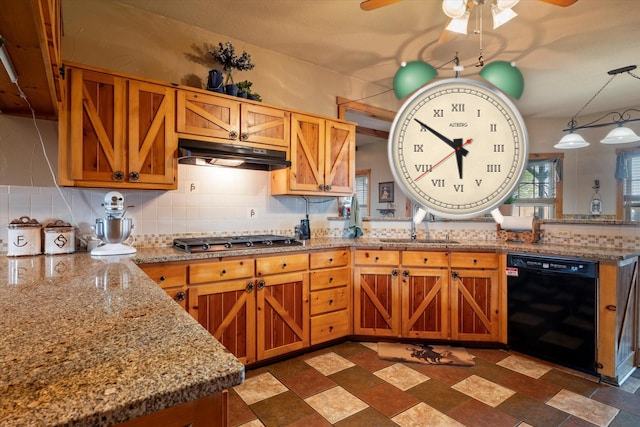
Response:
h=5 m=50 s=39
